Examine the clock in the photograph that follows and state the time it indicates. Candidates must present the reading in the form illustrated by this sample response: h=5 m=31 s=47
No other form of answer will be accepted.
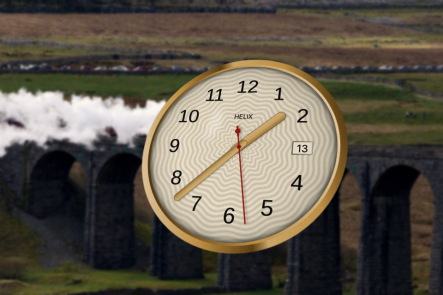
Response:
h=1 m=37 s=28
